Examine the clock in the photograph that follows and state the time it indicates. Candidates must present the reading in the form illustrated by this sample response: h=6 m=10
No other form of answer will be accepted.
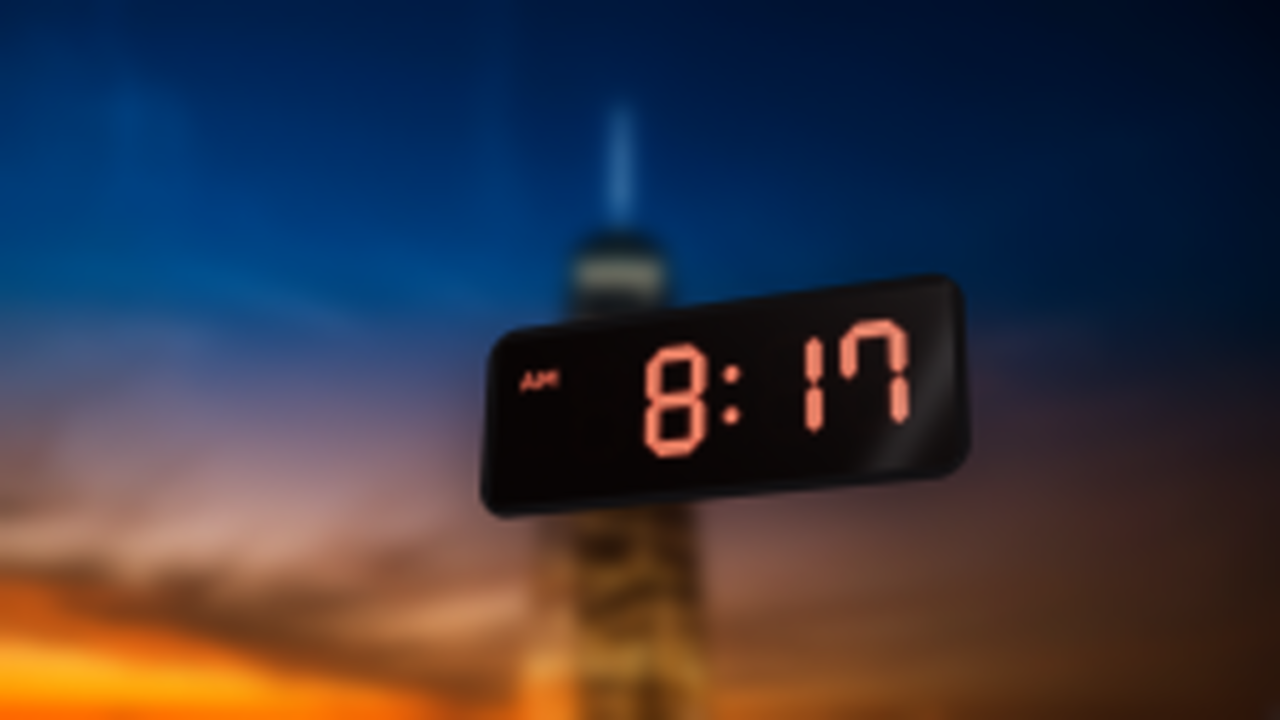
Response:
h=8 m=17
